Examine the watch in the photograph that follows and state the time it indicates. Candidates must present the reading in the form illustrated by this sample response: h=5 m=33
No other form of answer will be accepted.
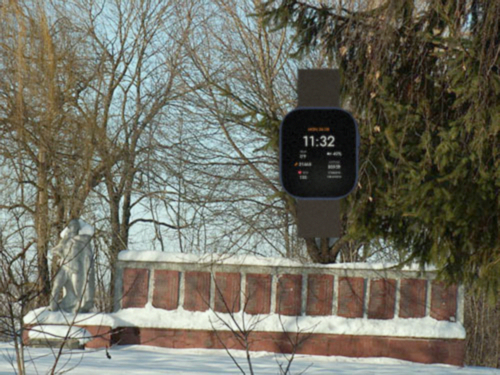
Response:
h=11 m=32
